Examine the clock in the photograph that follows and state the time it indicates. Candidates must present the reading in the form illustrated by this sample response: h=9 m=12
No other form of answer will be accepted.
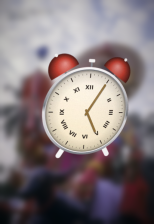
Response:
h=5 m=5
